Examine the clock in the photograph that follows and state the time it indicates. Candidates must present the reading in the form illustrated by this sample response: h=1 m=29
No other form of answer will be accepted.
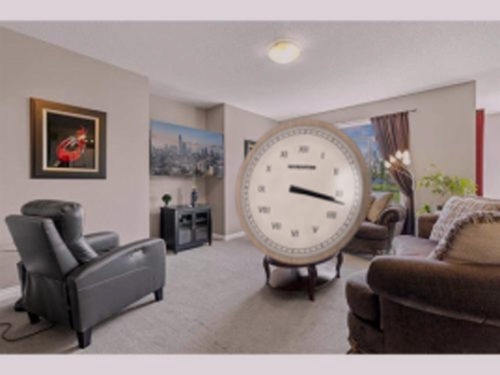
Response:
h=3 m=17
